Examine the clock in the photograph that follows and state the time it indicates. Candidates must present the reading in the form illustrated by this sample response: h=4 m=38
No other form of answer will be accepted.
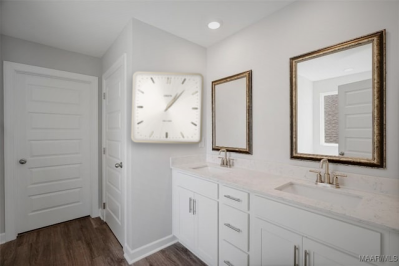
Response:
h=1 m=7
